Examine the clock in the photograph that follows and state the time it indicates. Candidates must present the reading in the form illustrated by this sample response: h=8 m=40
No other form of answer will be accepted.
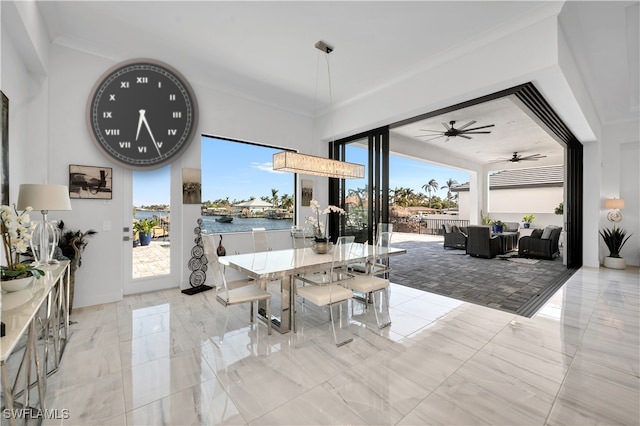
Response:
h=6 m=26
